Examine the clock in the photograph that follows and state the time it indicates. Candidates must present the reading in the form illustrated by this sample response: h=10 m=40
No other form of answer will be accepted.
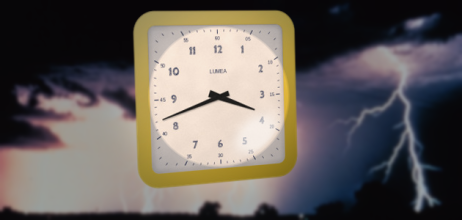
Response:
h=3 m=42
